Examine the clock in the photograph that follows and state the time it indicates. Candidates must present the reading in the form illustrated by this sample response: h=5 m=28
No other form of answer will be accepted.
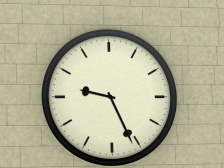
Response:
h=9 m=26
